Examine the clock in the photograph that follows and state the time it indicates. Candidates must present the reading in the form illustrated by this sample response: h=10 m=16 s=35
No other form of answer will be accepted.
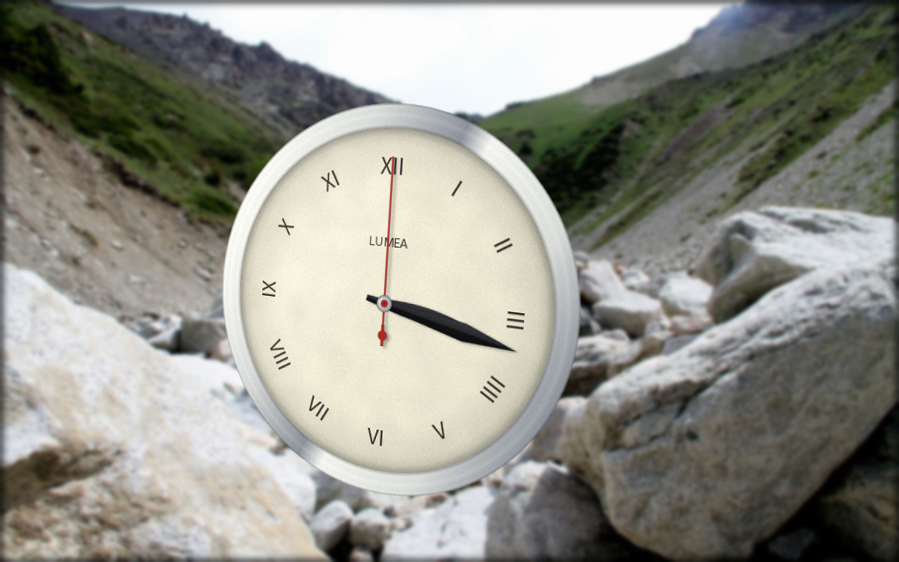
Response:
h=3 m=17 s=0
